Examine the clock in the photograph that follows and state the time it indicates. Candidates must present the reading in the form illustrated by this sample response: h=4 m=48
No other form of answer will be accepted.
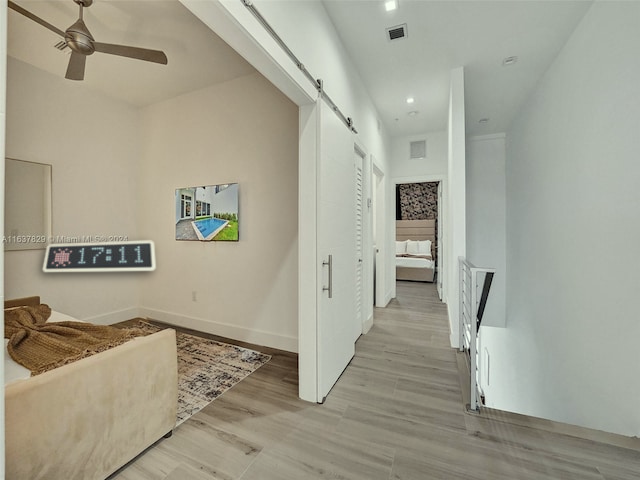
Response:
h=17 m=11
